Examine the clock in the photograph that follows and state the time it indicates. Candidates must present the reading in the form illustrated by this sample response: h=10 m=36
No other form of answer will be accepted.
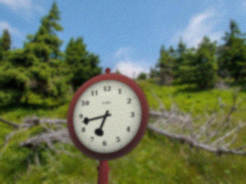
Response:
h=6 m=43
